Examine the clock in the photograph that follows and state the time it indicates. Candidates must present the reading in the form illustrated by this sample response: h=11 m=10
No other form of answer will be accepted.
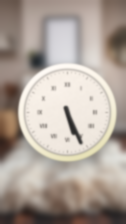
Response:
h=5 m=26
